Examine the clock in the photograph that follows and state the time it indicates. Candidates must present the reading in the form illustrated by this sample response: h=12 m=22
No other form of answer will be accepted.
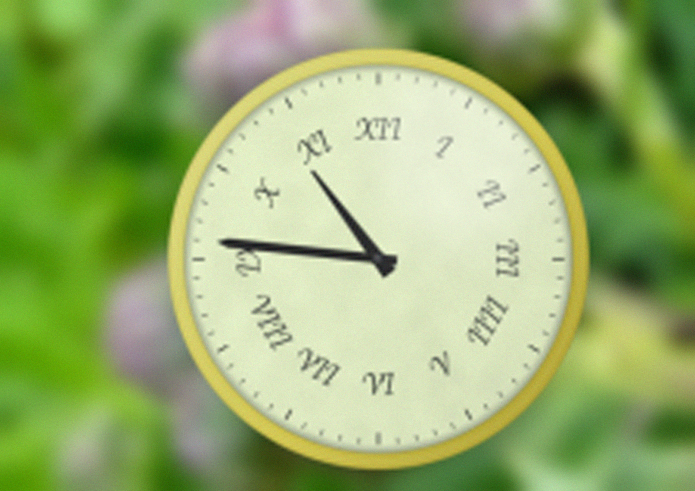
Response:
h=10 m=46
